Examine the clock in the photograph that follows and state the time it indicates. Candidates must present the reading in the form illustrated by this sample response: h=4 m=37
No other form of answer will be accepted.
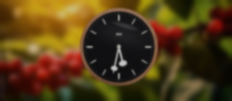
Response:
h=5 m=32
